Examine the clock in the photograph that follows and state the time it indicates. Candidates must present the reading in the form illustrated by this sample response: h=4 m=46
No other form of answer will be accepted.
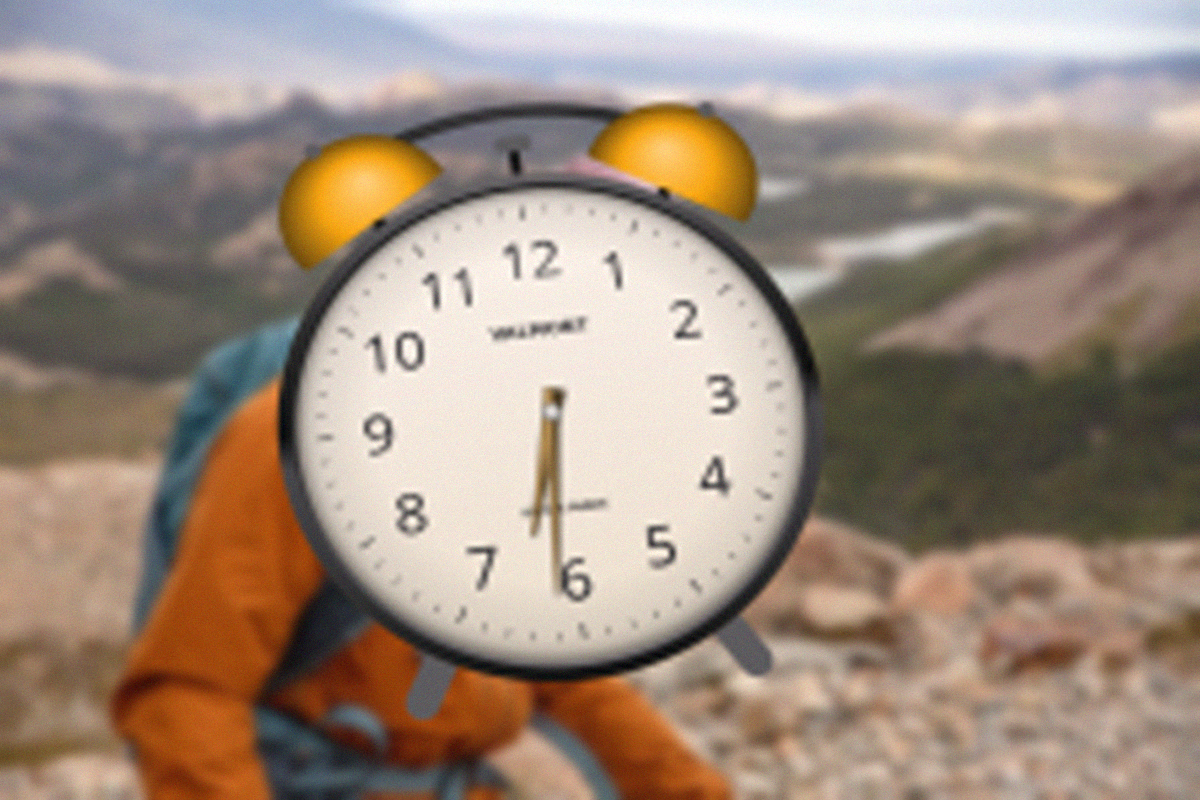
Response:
h=6 m=31
